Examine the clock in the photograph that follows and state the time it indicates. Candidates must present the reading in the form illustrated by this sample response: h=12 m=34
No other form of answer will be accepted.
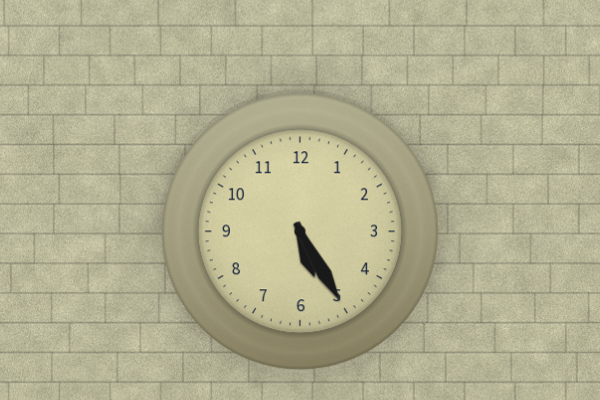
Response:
h=5 m=25
